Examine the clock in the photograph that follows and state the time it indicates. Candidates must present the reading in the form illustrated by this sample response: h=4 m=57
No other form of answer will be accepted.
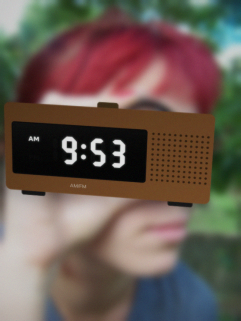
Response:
h=9 m=53
